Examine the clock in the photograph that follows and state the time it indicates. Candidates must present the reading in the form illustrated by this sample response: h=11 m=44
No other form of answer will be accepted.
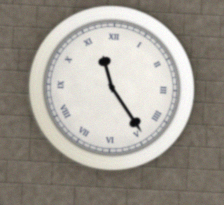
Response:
h=11 m=24
